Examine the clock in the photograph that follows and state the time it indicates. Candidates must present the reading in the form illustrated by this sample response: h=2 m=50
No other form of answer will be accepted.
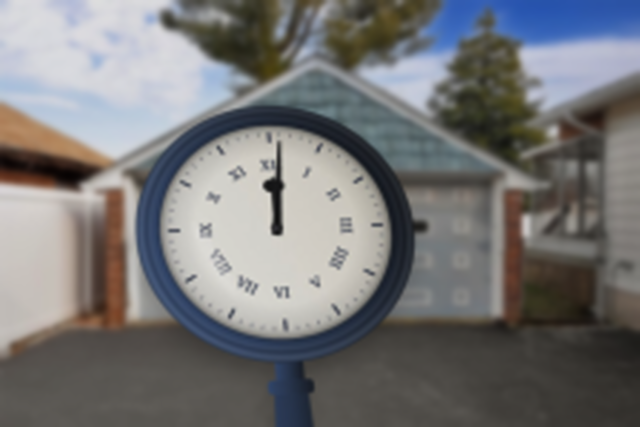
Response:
h=12 m=1
